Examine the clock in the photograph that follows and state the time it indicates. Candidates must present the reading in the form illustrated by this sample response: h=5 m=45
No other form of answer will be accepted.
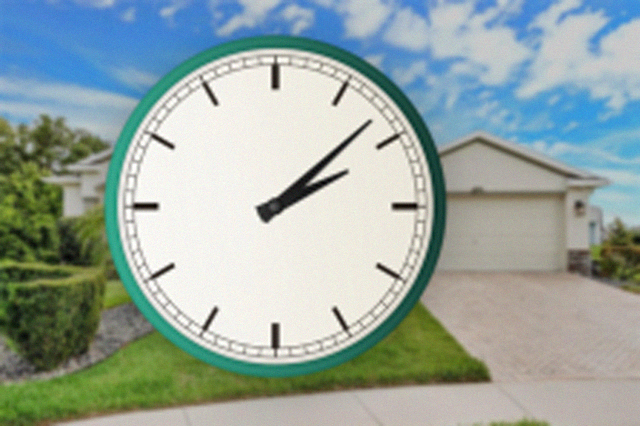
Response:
h=2 m=8
